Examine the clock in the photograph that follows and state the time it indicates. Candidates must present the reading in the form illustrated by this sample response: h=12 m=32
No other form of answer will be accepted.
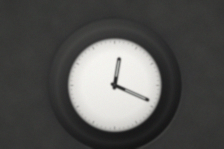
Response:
h=12 m=19
